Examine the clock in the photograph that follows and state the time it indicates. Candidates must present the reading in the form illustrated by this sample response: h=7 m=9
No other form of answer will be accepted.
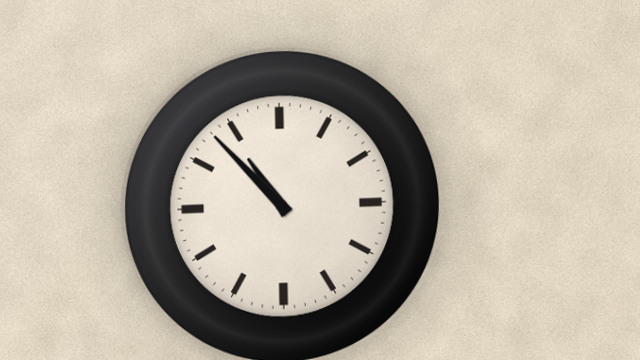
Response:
h=10 m=53
